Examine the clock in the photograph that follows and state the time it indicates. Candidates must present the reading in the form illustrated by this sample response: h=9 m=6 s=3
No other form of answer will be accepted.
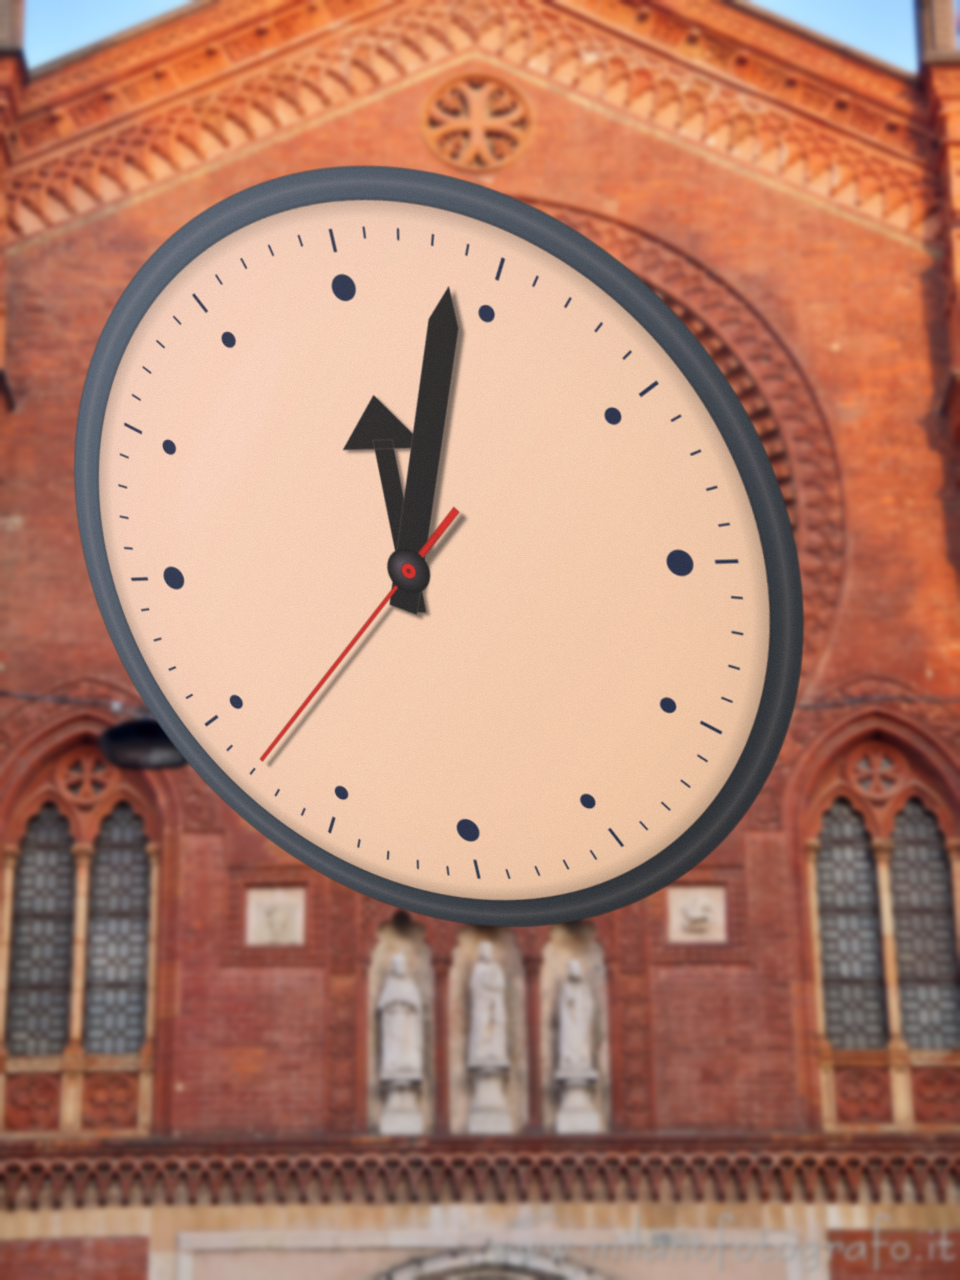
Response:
h=12 m=3 s=38
